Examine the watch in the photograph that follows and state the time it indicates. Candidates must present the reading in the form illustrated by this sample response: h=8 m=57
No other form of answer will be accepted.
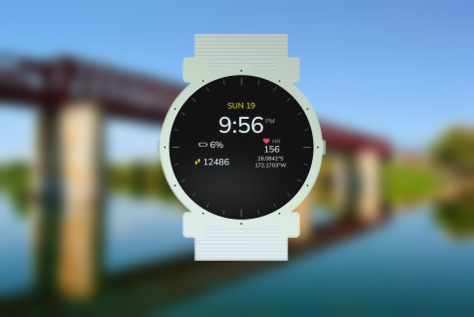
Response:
h=9 m=56
